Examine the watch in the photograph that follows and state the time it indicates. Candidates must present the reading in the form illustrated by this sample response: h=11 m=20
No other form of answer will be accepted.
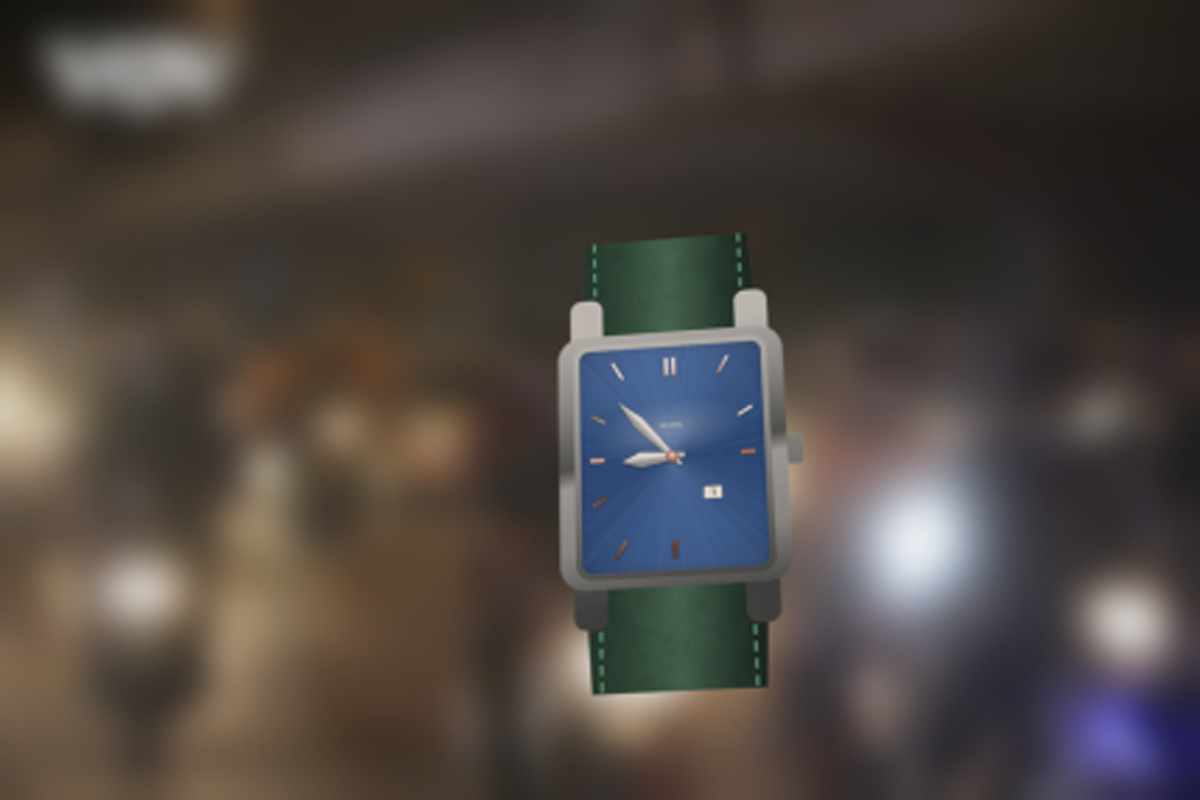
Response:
h=8 m=53
